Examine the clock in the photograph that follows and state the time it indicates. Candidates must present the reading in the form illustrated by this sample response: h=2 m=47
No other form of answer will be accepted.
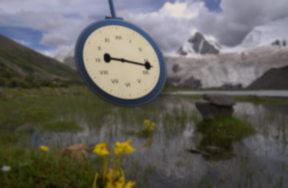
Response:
h=9 m=17
